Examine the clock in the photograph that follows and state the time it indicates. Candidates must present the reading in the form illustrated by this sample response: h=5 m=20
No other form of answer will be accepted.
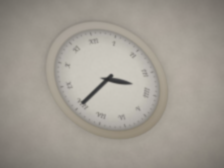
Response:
h=3 m=40
